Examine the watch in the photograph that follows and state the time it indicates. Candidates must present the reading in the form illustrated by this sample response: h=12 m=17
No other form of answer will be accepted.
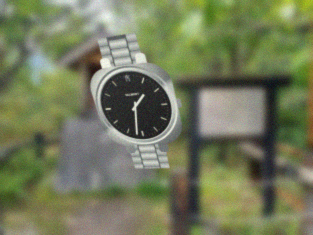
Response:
h=1 m=32
